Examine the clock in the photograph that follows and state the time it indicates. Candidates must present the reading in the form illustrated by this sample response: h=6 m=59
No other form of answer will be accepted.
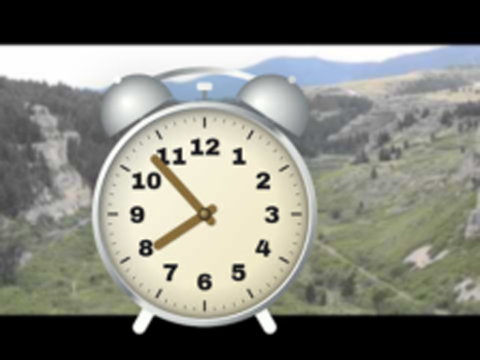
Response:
h=7 m=53
